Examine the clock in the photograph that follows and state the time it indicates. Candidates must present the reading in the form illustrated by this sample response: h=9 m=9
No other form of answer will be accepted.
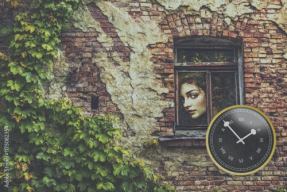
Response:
h=1 m=53
